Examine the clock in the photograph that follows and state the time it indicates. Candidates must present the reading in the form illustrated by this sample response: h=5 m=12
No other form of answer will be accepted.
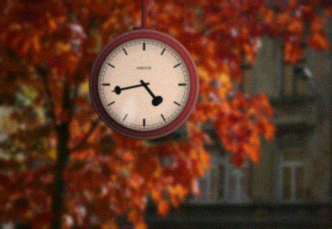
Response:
h=4 m=43
